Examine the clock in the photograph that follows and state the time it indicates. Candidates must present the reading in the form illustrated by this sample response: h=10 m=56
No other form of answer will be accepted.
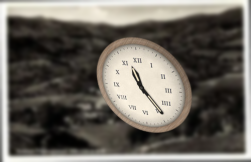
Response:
h=11 m=24
